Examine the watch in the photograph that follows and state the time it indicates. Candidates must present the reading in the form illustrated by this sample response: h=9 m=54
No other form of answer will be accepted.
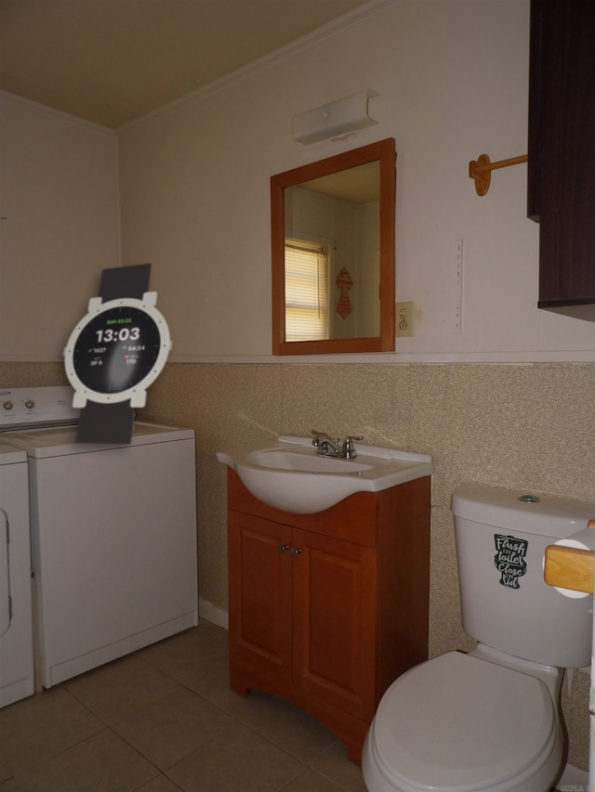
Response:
h=13 m=3
